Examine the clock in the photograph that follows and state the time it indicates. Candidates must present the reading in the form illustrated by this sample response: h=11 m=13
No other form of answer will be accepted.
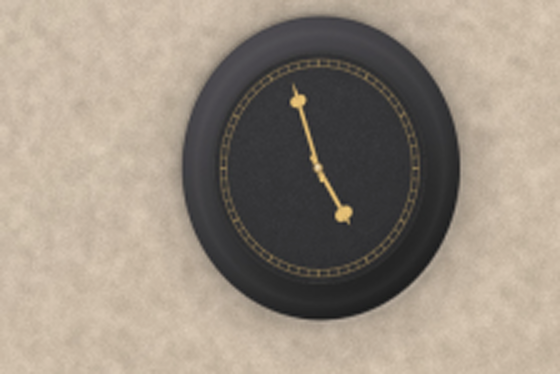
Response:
h=4 m=57
